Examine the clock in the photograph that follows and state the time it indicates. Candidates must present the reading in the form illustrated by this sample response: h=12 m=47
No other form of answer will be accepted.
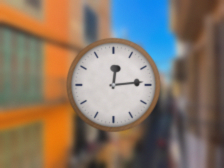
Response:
h=12 m=14
